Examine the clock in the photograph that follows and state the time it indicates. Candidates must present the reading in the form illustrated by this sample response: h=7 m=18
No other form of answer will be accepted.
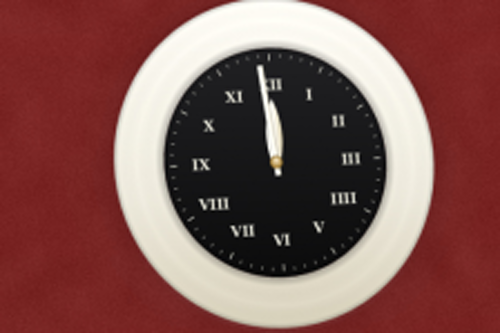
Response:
h=11 m=59
